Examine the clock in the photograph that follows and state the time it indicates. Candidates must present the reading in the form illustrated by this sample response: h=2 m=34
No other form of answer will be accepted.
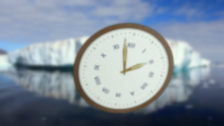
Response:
h=1 m=58
